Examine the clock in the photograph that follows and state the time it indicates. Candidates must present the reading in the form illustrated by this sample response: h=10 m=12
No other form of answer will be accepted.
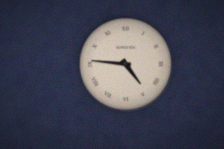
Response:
h=4 m=46
